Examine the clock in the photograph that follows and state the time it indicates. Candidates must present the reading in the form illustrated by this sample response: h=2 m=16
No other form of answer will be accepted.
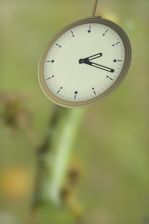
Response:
h=2 m=18
